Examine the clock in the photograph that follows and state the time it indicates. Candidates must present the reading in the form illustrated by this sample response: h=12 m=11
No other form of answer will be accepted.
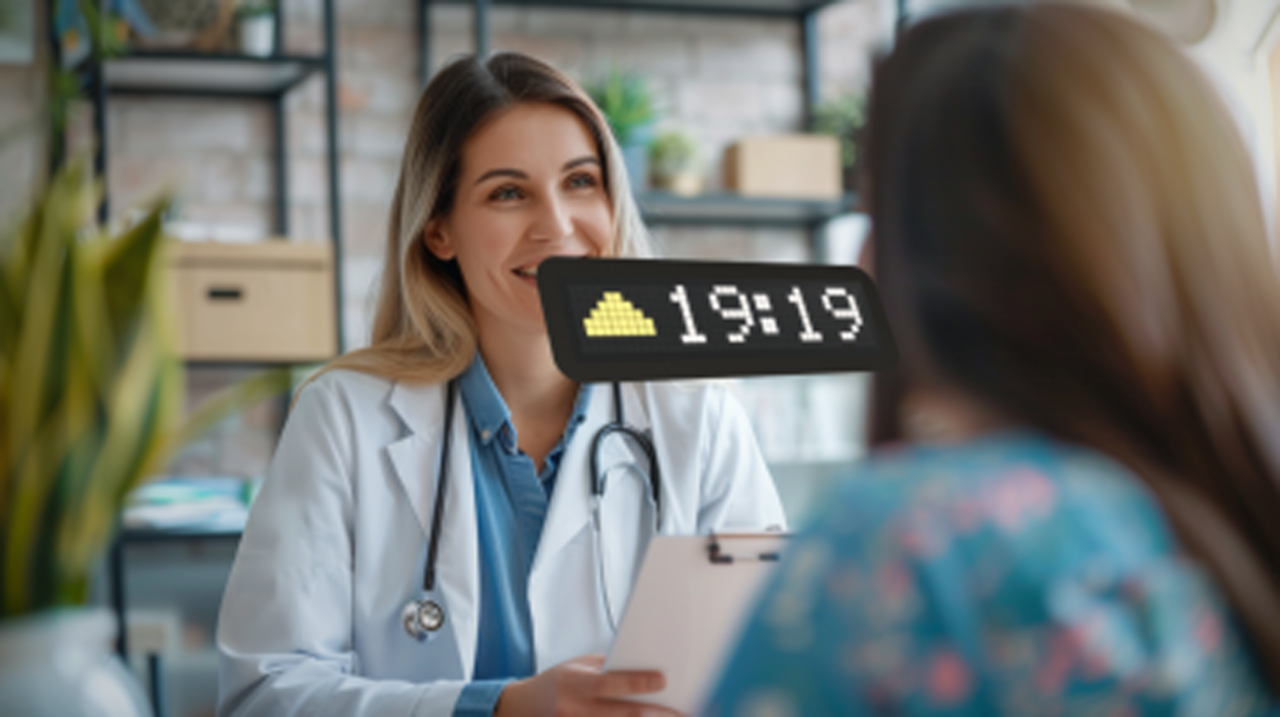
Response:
h=19 m=19
